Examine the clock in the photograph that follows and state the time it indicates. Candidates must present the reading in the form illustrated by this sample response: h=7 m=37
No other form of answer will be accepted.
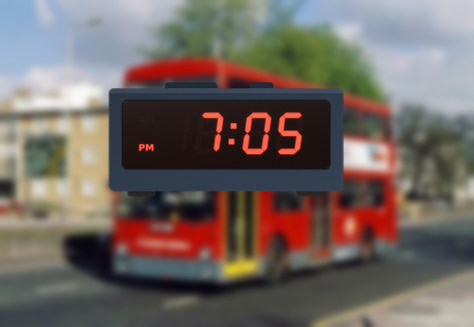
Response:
h=7 m=5
